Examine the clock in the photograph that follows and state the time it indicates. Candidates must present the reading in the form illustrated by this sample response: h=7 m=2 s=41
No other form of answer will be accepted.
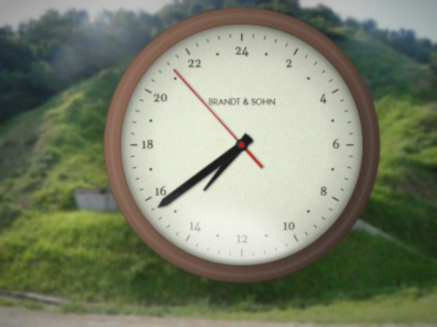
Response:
h=14 m=38 s=53
